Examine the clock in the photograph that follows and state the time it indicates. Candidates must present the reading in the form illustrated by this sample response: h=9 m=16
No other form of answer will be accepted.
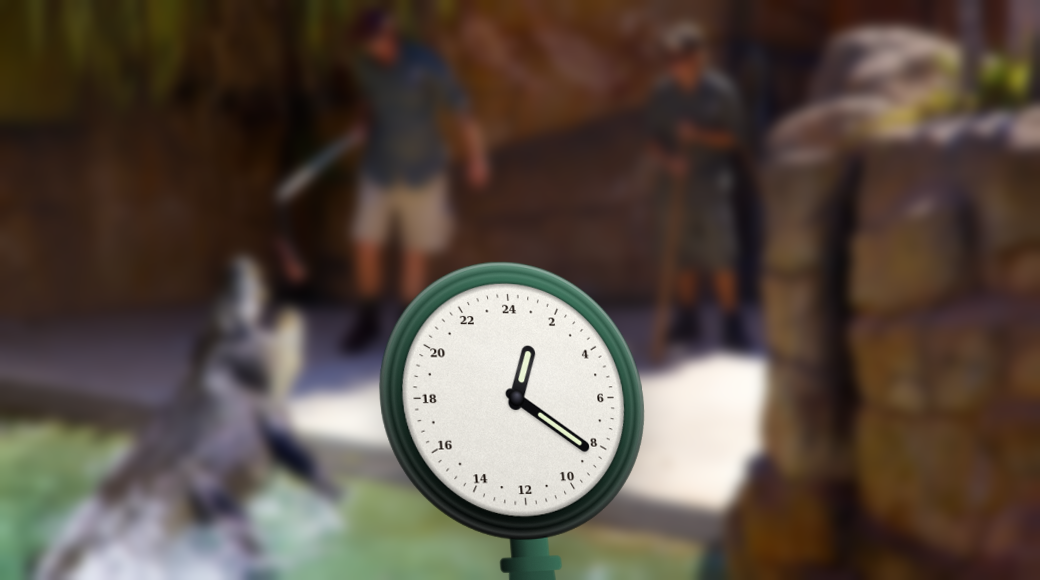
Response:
h=1 m=21
